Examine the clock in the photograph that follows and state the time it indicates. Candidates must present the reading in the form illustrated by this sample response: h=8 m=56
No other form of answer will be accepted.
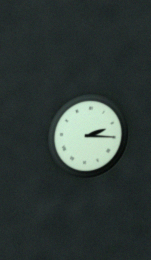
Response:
h=2 m=15
